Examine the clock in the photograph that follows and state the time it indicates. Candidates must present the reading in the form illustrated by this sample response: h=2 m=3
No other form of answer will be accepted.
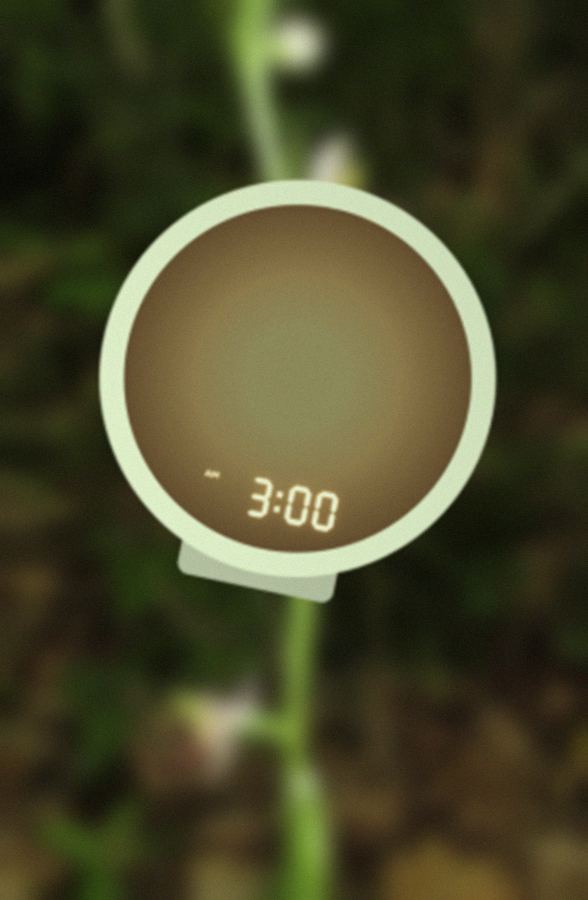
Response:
h=3 m=0
